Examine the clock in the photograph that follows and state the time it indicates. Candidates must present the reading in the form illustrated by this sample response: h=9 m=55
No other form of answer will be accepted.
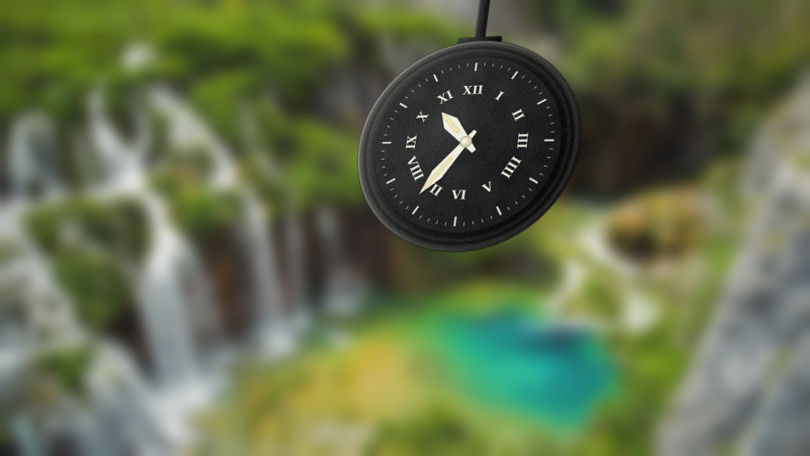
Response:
h=10 m=36
